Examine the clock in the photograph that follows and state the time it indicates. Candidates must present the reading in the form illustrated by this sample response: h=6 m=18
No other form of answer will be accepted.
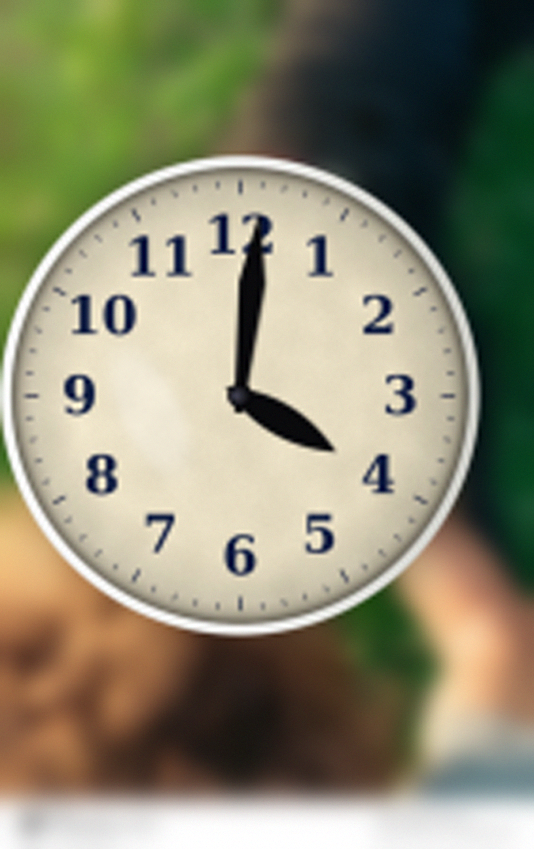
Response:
h=4 m=1
